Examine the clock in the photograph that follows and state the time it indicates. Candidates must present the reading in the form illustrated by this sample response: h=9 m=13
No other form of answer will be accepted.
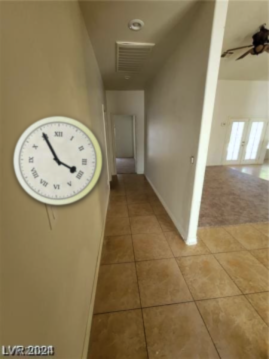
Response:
h=3 m=55
